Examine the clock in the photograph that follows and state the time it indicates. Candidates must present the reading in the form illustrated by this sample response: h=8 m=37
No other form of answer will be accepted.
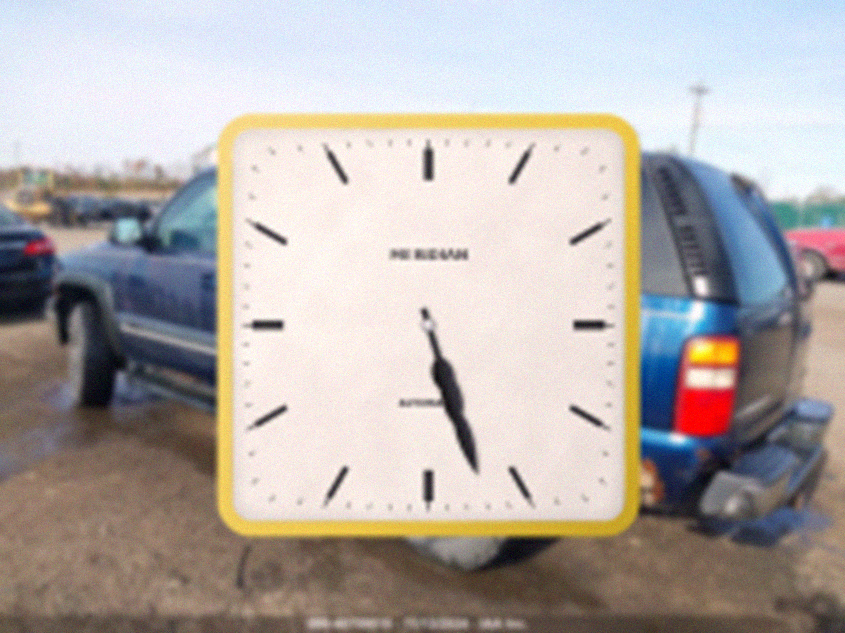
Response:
h=5 m=27
